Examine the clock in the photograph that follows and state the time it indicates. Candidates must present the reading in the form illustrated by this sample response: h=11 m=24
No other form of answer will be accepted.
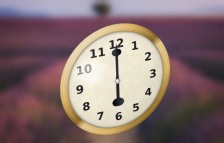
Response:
h=6 m=0
